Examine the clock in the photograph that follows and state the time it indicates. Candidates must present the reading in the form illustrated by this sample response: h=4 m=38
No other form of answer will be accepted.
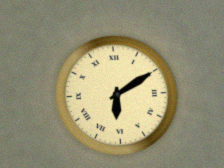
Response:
h=6 m=10
